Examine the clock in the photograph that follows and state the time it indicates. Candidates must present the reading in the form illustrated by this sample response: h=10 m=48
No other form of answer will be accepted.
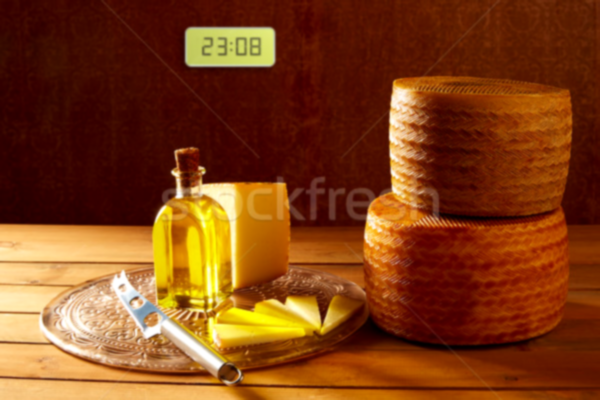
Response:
h=23 m=8
